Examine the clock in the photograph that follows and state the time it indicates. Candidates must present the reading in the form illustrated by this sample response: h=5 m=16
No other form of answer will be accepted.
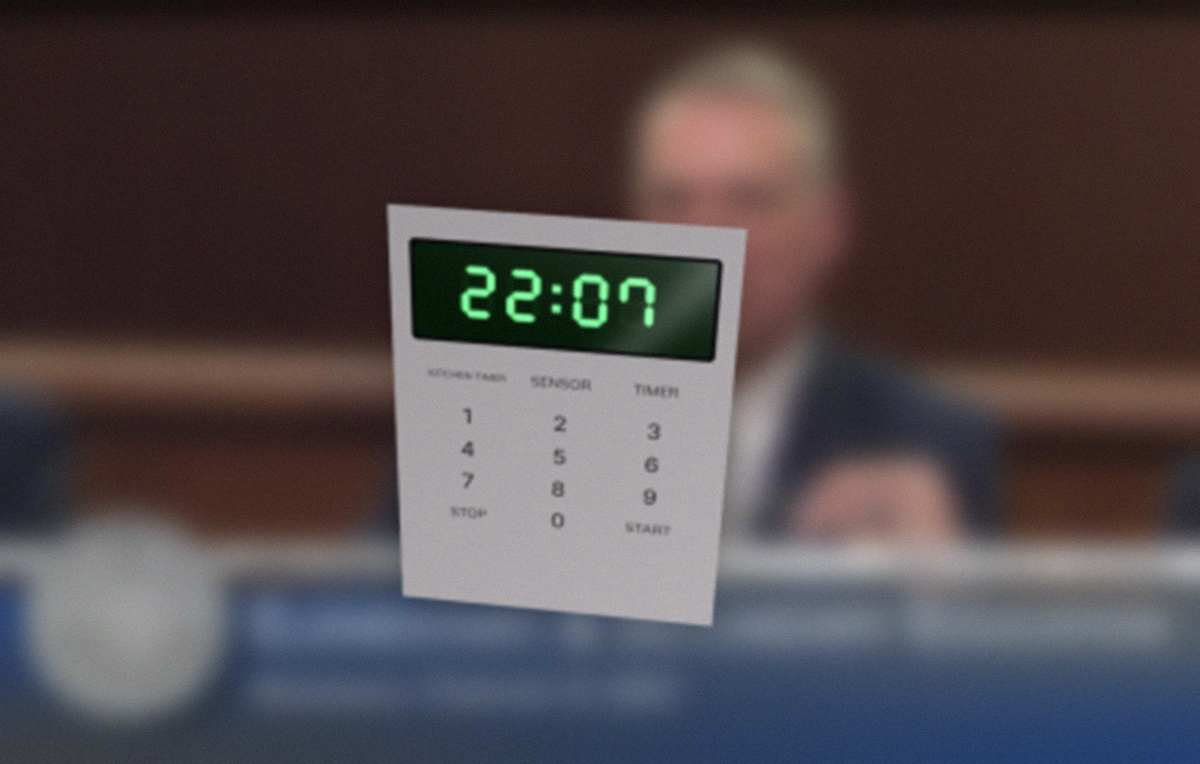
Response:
h=22 m=7
